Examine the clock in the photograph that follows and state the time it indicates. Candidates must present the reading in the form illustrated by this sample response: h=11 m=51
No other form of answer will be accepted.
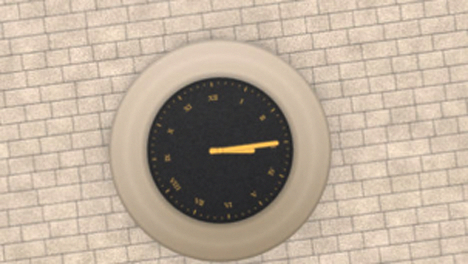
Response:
h=3 m=15
